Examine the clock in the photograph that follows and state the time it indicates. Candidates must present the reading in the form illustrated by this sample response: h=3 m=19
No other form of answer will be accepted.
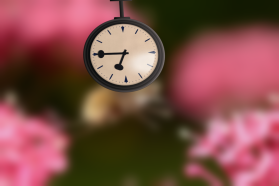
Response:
h=6 m=45
